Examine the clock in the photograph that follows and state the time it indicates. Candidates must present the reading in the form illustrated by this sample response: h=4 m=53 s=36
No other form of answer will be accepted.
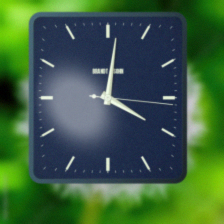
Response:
h=4 m=1 s=16
